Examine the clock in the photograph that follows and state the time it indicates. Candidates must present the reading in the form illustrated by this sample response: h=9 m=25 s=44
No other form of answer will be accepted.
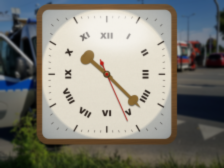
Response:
h=10 m=22 s=26
